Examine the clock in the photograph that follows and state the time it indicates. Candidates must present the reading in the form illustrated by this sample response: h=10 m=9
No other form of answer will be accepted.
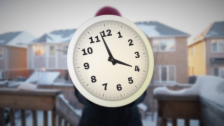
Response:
h=3 m=58
